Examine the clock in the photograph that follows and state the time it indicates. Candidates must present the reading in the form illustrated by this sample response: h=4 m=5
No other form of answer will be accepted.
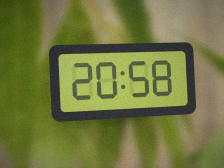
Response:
h=20 m=58
